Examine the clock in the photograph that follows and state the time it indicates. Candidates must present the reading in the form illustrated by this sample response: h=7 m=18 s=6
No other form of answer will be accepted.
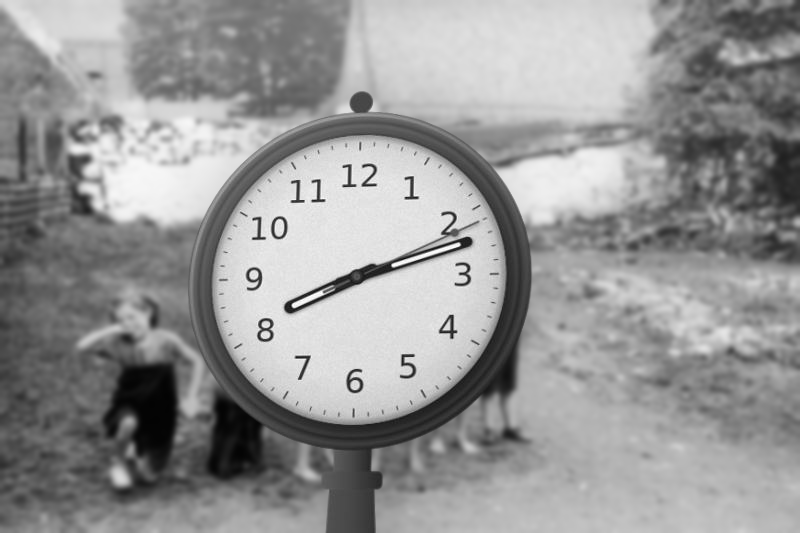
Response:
h=8 m=12 s=11
